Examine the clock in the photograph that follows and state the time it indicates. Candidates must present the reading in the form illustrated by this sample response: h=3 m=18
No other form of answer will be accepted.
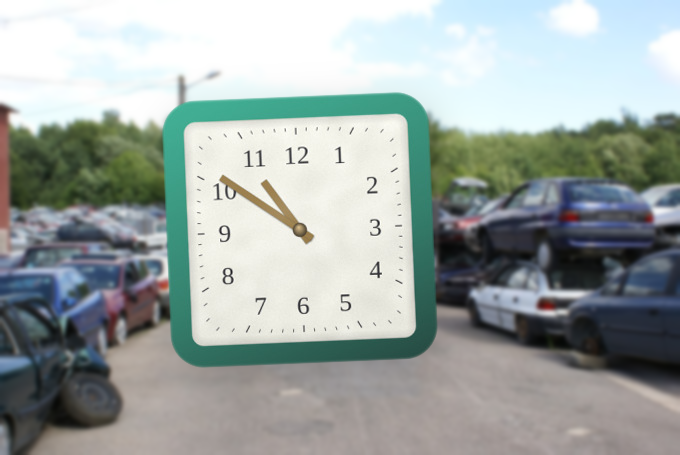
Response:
h=10 m=51
